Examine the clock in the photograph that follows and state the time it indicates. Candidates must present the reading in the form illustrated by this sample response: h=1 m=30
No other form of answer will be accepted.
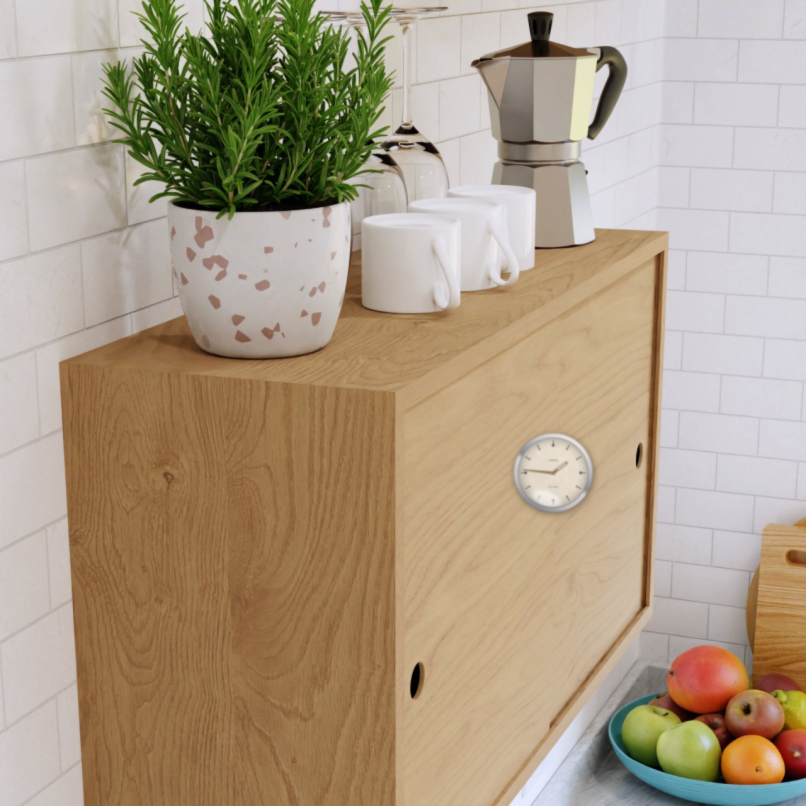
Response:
h=1 m=46
